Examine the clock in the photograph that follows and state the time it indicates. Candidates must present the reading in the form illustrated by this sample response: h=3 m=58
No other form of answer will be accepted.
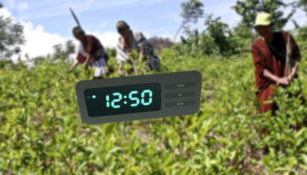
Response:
h=12 m=50
